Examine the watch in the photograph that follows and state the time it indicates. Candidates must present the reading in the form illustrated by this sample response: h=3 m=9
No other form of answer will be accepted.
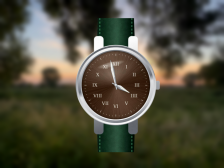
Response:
h=3 m=58
